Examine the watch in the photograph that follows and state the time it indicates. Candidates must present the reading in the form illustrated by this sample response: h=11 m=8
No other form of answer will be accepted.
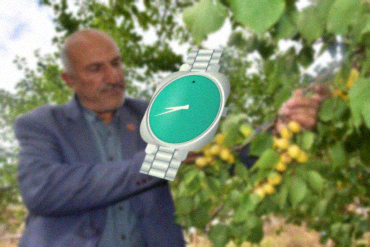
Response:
h=8 m=41
